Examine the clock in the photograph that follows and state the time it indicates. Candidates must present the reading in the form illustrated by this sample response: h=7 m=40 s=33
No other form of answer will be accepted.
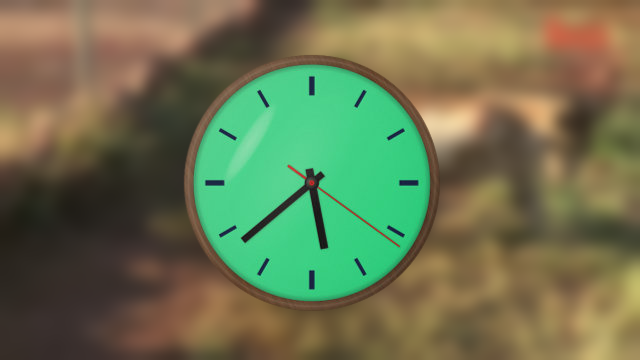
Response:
h=5 m=38 s=21
